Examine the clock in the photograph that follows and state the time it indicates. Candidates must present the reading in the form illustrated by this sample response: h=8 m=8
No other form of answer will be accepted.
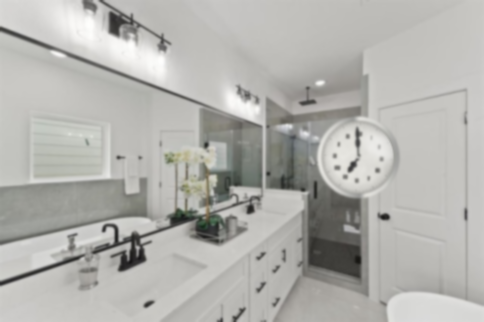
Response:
h=6 m=59
